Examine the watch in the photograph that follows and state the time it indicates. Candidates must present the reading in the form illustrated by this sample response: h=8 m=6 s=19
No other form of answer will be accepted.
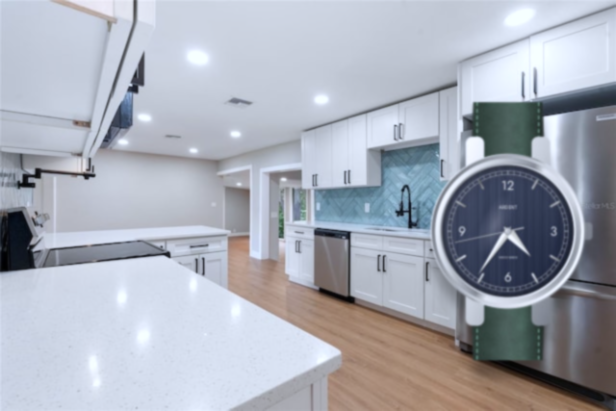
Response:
h=4 m=35 s=43
